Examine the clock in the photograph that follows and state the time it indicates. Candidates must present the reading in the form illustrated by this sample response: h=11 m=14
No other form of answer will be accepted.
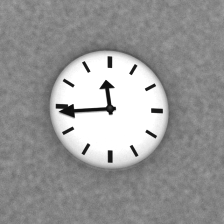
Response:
h=11 m=44
